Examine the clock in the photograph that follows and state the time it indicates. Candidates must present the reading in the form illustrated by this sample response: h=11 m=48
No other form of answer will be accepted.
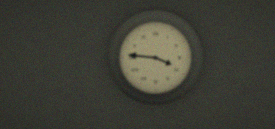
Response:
h=3 m=46
